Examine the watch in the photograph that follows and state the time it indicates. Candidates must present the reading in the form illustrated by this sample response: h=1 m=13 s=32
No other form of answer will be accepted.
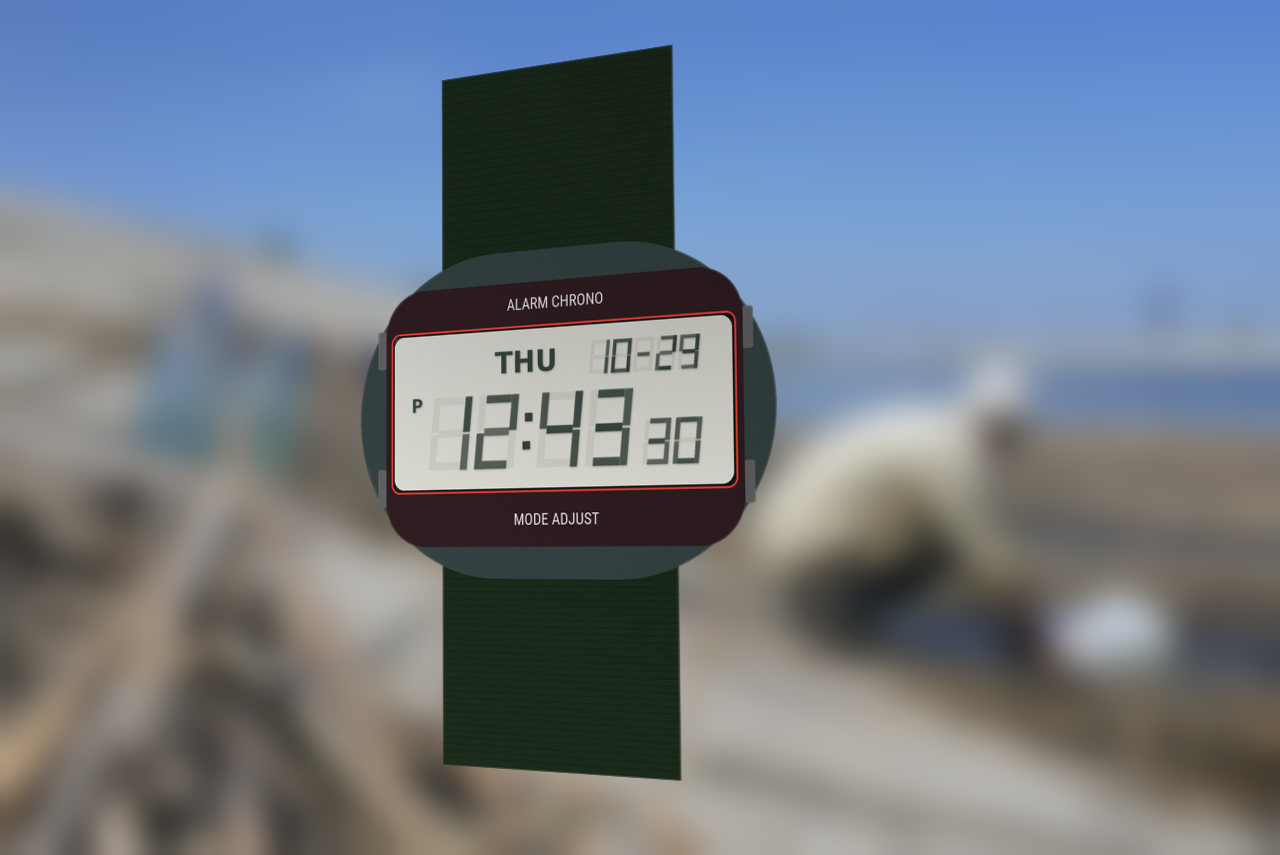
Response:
h=12 m=43 s=30
